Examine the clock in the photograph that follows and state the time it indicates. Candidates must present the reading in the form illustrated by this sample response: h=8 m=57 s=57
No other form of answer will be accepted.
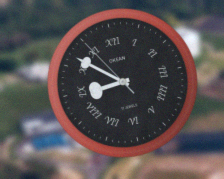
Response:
h=8 m=51 s=55
